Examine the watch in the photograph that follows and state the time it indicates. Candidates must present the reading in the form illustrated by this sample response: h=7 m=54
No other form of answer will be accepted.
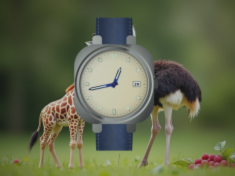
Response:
h=12 m=43
